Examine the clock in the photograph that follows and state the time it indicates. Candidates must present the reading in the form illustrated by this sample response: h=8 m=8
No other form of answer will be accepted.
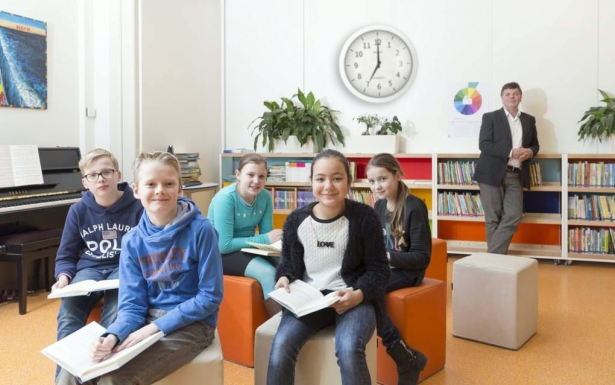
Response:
h=7 m=0
